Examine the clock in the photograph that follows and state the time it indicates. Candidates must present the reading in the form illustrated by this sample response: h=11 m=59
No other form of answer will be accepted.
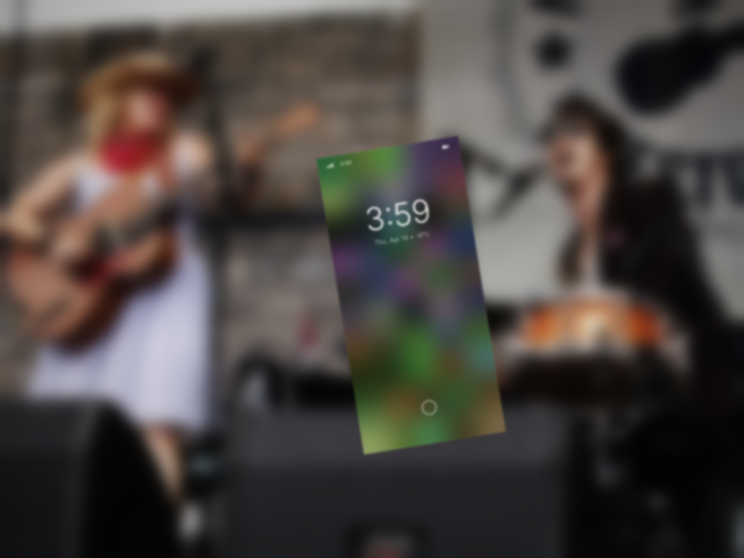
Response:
h=3 m=59
